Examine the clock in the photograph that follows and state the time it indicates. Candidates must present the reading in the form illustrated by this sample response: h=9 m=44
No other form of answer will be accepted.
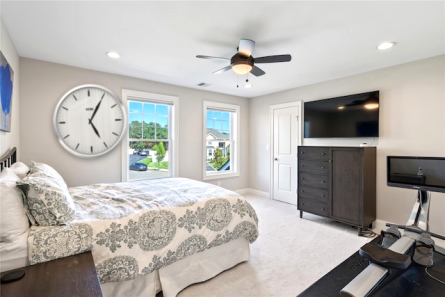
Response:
h=5 m=5
